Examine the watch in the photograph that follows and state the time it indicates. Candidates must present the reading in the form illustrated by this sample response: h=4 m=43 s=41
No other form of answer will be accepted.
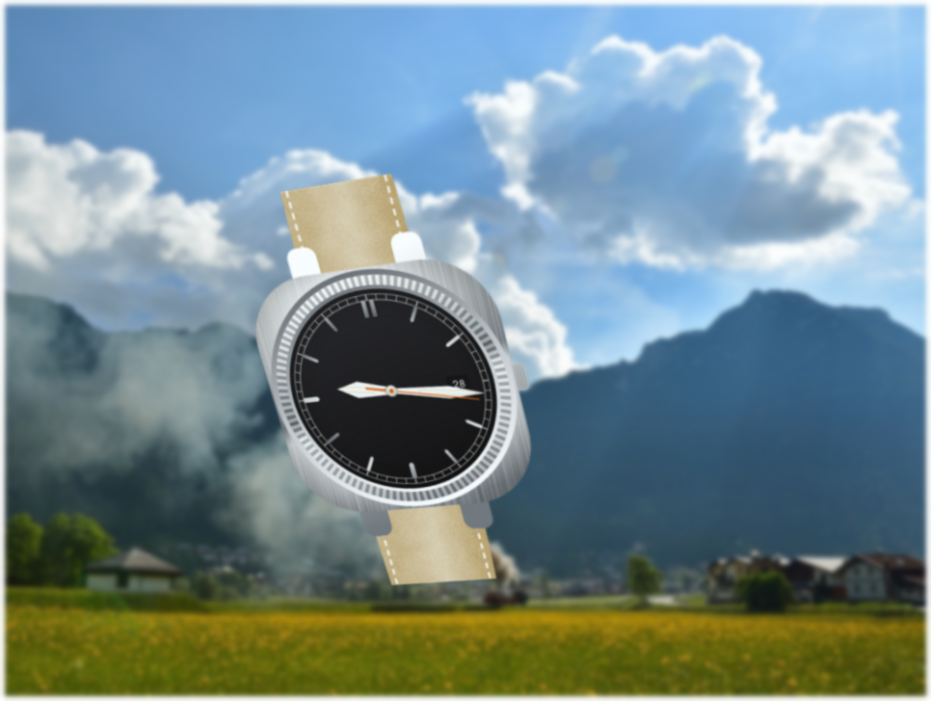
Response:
h=9 m=16 s=17
